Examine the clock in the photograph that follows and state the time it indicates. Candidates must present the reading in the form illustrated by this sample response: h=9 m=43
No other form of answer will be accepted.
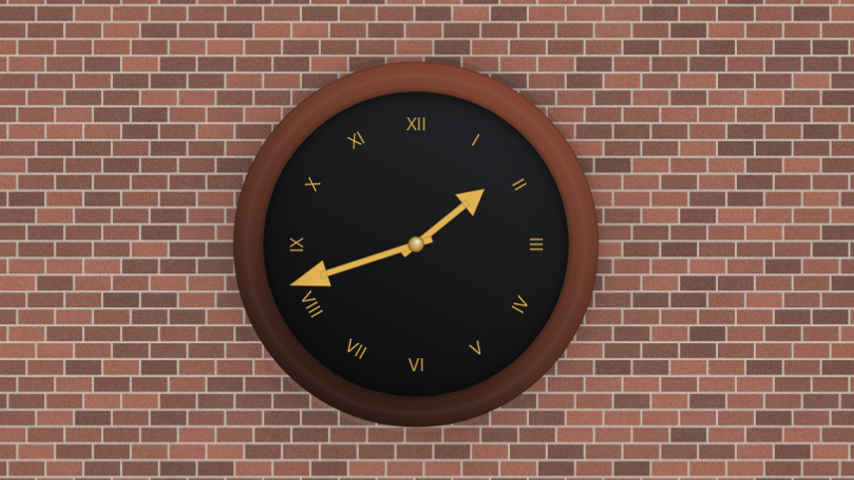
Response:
h=1 m=42
